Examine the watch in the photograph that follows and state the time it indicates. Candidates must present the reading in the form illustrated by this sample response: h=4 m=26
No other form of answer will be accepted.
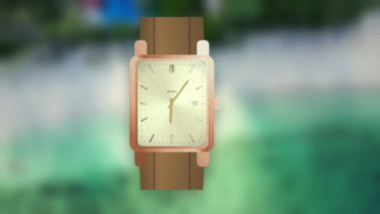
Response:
h=6 m=6
